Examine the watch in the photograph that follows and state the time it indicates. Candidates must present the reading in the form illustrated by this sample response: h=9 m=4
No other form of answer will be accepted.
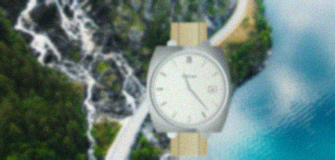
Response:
h=11 m=23
